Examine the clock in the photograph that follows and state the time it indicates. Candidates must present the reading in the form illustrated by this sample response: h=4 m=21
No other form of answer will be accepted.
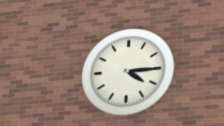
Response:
h=4 m=15
